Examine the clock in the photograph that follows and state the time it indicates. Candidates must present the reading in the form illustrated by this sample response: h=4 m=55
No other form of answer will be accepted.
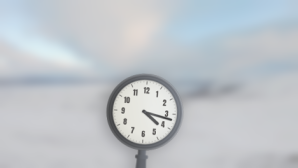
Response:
h=4 m=17
